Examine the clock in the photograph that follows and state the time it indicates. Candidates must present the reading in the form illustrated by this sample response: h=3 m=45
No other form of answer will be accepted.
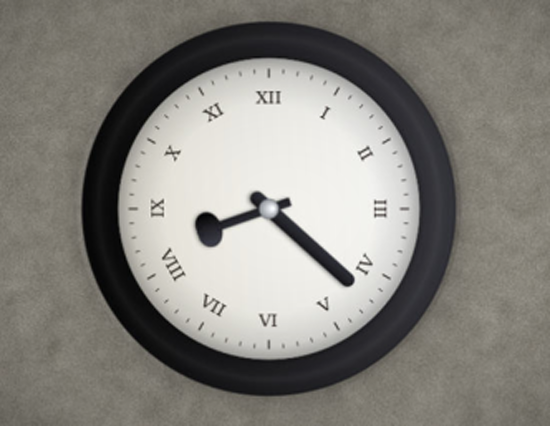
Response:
h=8 m=22
